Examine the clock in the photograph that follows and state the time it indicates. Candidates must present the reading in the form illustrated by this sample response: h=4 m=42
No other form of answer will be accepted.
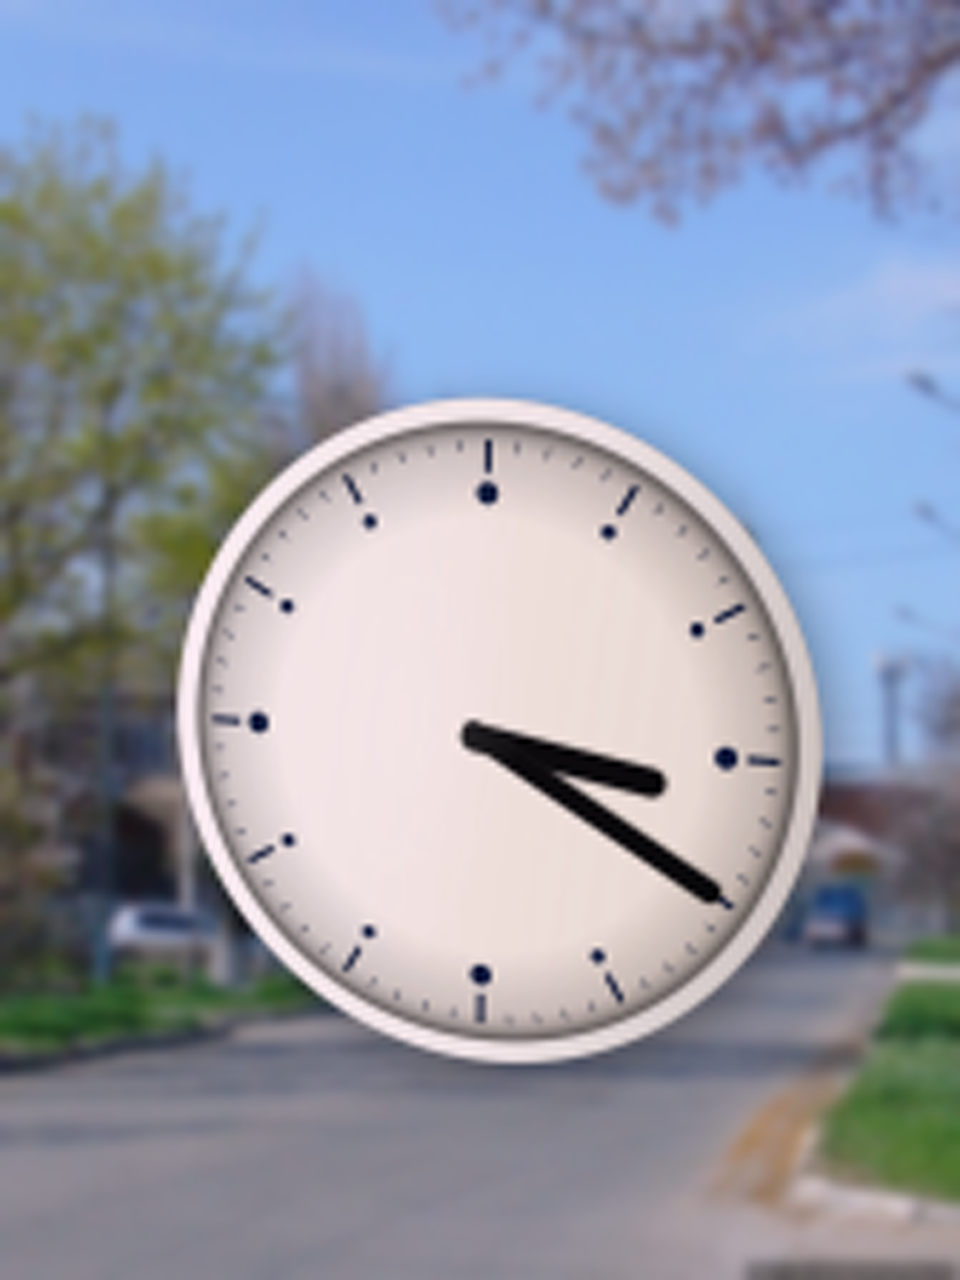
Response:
h=3 m=20
